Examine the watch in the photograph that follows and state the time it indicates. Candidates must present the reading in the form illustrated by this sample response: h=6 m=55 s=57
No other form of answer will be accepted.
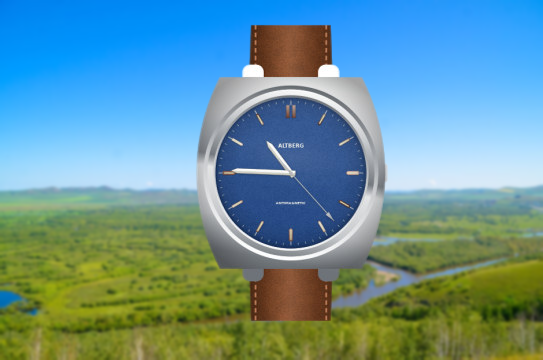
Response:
h=10 m=45 s=23
